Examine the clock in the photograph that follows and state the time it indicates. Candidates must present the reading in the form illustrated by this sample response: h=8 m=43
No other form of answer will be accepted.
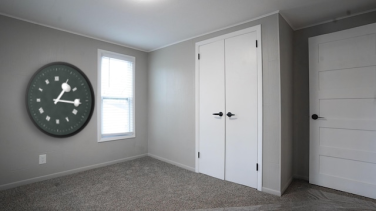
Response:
h=1 m=16
